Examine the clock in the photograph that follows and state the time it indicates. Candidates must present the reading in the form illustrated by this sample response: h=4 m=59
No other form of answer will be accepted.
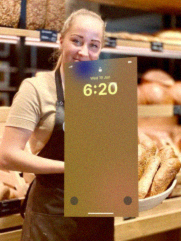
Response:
h=6 m=20
